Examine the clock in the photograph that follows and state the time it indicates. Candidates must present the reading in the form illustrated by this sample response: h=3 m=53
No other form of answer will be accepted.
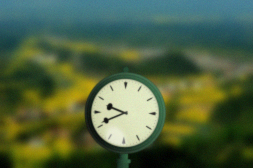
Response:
h=9 m=41
